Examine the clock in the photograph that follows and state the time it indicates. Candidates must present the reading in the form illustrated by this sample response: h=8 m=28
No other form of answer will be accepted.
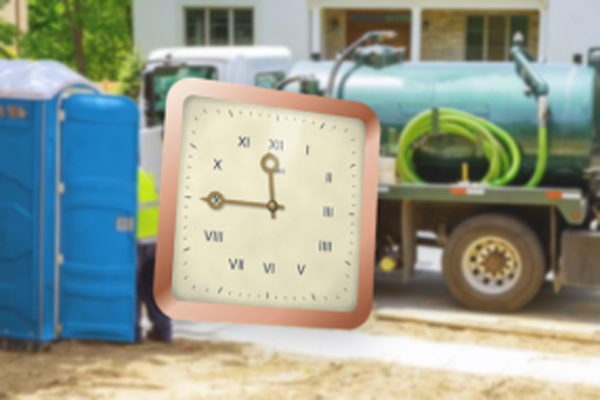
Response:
h=11 m=45
